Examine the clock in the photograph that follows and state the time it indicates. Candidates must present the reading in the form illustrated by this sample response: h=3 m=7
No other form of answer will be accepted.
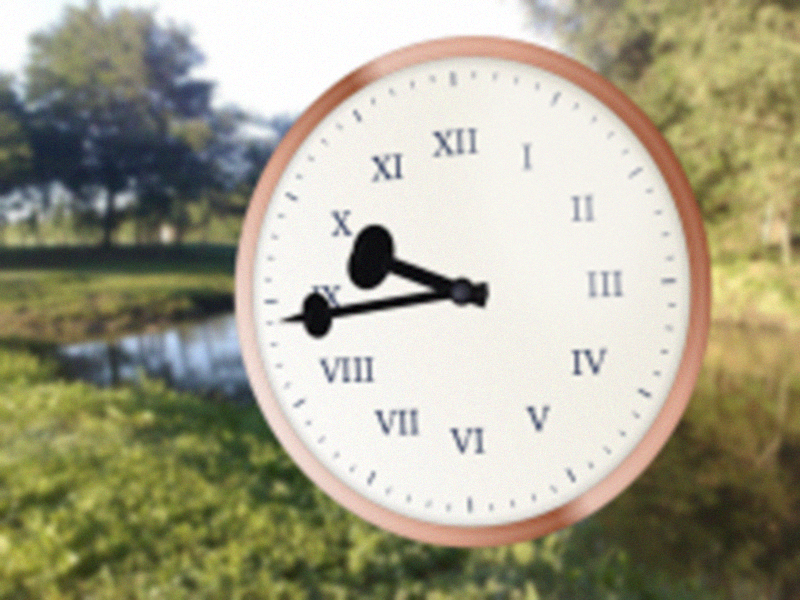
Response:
h=9 m=44
